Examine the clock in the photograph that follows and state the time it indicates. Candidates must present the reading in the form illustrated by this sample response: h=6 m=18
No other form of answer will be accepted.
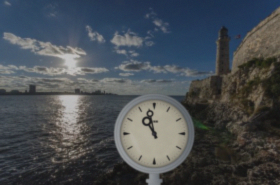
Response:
h=10 m=58
